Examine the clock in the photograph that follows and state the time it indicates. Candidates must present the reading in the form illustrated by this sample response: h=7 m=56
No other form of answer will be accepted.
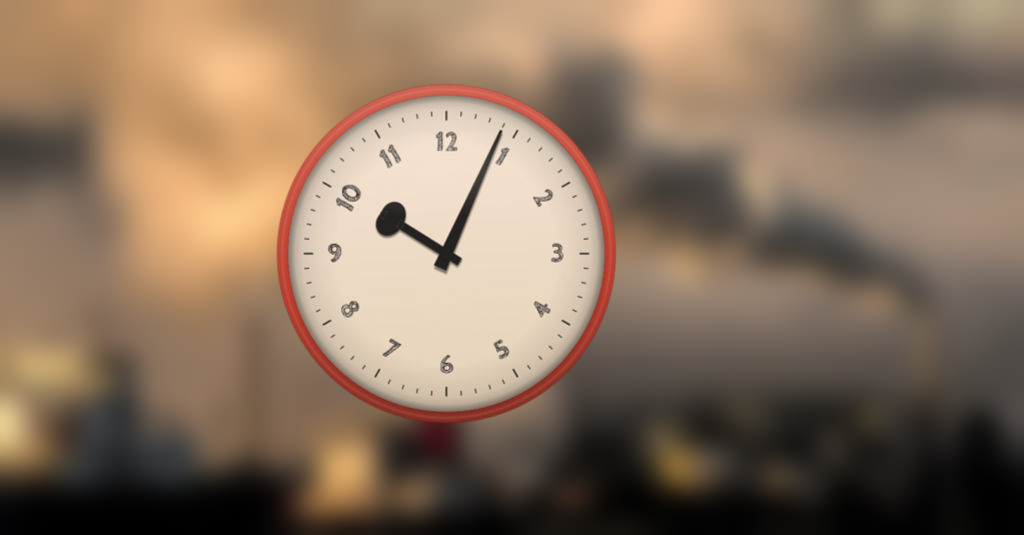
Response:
h=10 m=4
